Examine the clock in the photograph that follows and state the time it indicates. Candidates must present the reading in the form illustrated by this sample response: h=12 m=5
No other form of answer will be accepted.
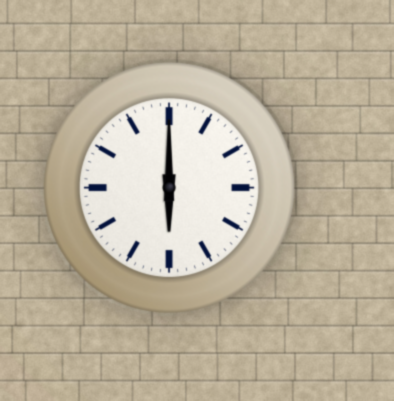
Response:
h=6 m=0
